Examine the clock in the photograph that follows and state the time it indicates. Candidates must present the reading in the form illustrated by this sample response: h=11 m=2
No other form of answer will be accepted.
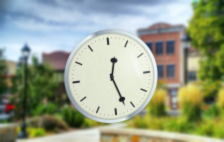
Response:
h=12 m=27
